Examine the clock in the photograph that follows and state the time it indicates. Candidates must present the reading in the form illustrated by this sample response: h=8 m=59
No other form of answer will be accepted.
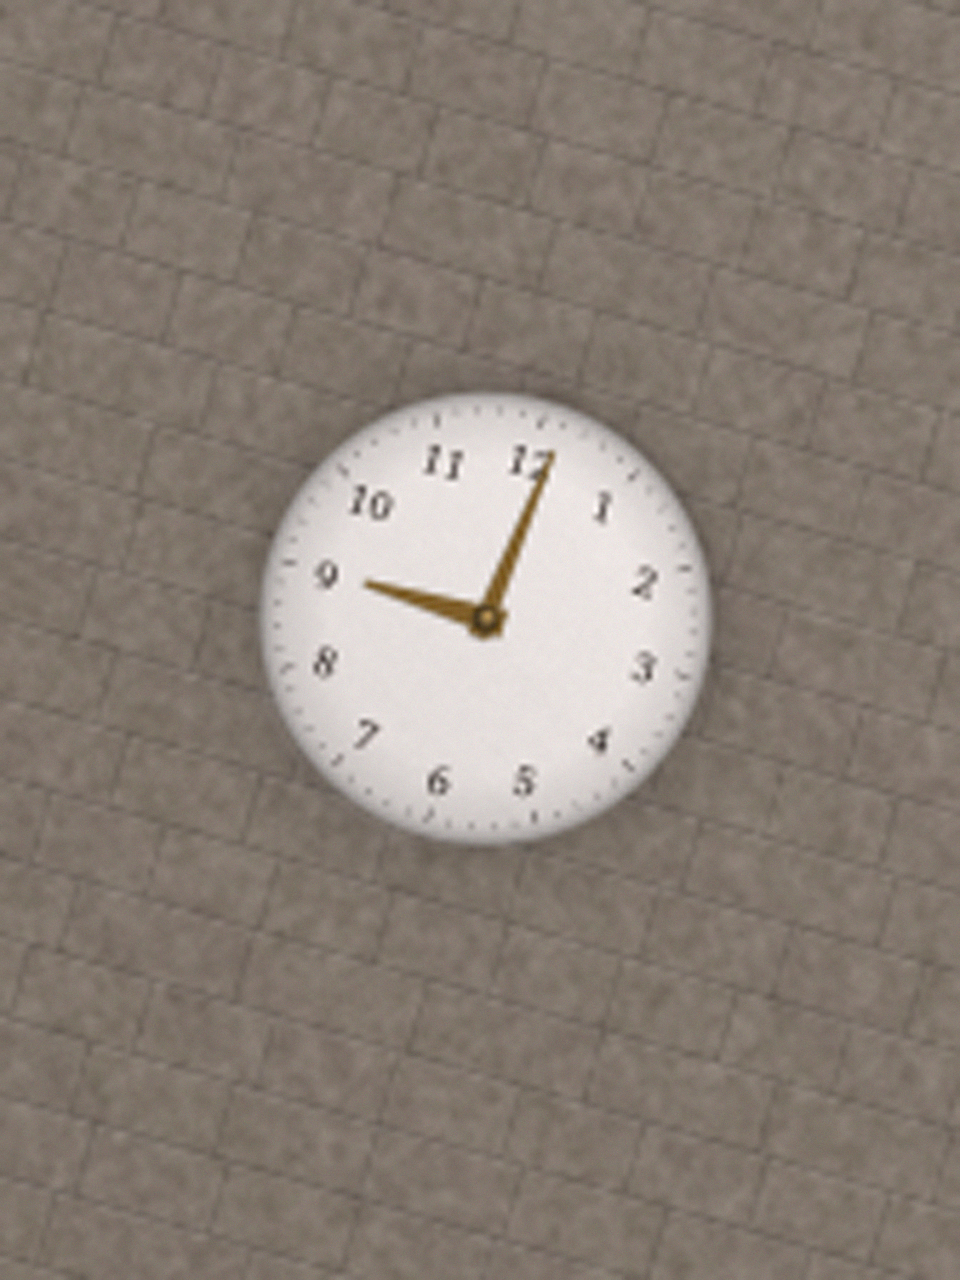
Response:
h=9 m=1
